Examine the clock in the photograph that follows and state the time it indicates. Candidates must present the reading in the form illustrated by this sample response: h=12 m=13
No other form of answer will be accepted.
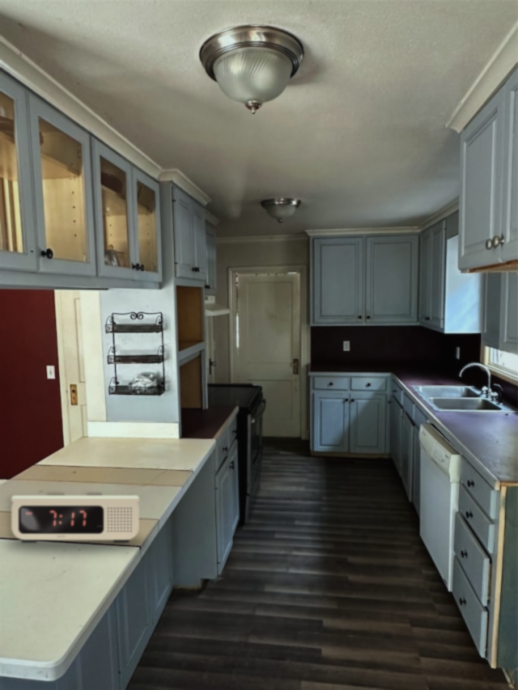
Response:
h=7 m=17
